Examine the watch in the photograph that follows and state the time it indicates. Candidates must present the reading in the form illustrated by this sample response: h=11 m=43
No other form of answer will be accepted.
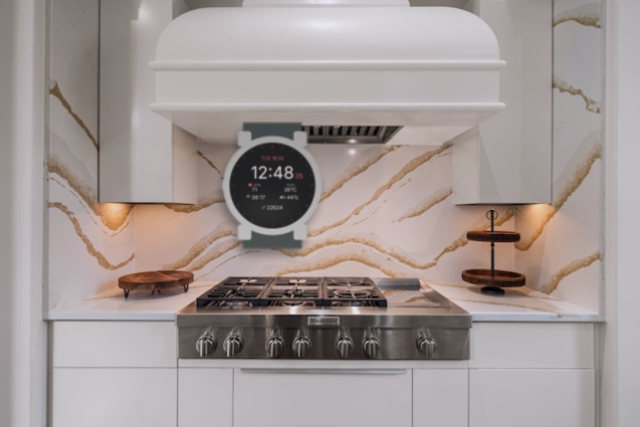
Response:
h=12 m=48
